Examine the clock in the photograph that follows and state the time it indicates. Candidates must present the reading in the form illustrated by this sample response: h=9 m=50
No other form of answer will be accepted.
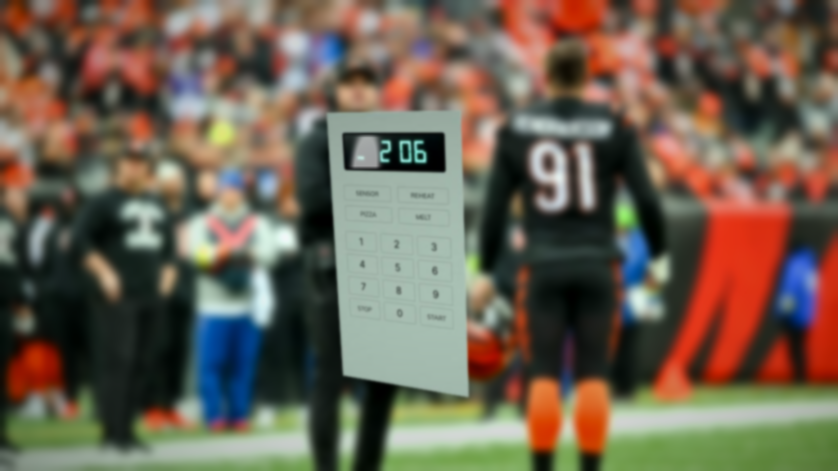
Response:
h=2 m=6
